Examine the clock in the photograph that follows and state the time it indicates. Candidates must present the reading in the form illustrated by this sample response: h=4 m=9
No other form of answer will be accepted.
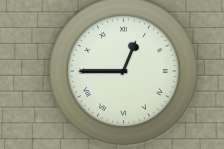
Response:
h=12 m=45
